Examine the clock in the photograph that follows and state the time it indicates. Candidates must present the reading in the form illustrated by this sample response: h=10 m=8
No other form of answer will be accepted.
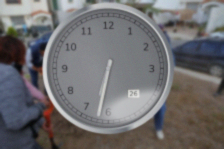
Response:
h=6 m=32
